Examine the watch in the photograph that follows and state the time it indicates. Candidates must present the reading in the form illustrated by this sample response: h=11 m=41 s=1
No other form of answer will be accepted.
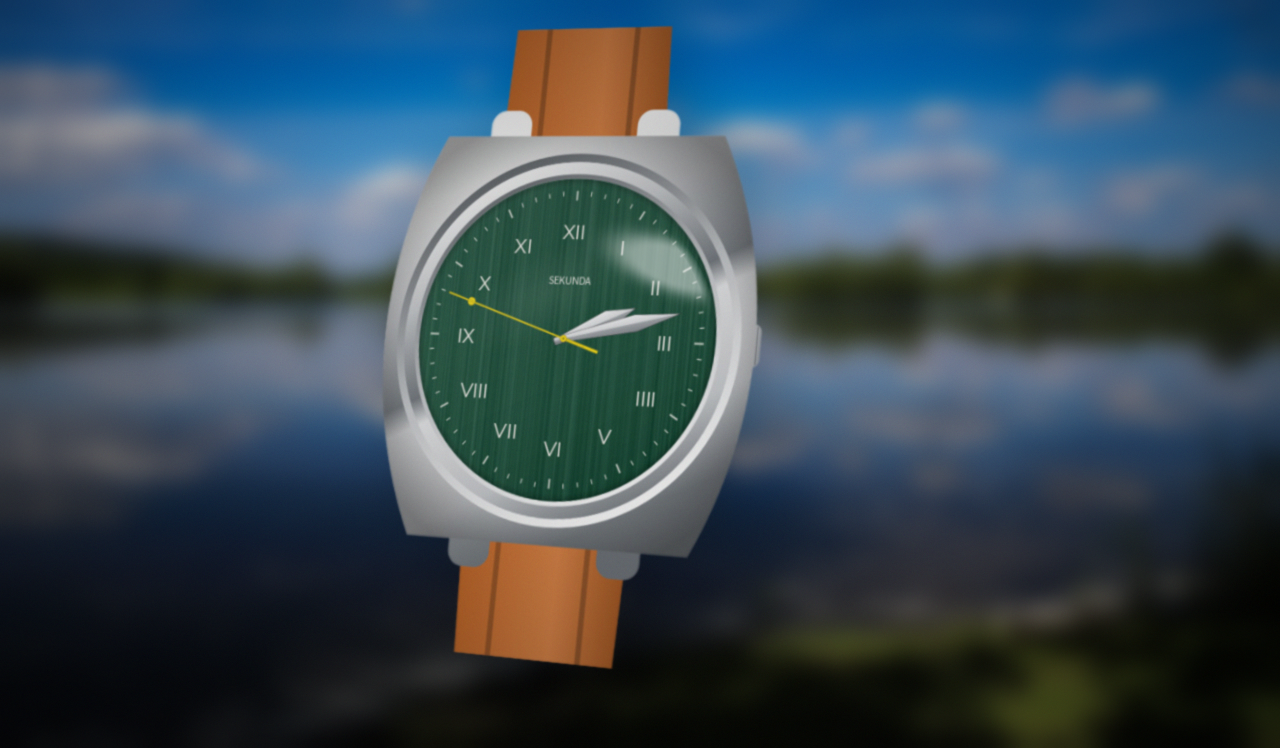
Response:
h=2 m=12 s=48
